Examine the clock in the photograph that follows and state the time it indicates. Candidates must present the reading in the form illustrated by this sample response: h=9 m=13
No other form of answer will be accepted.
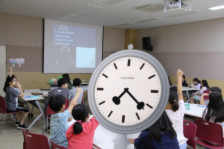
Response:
h=7 m=22
